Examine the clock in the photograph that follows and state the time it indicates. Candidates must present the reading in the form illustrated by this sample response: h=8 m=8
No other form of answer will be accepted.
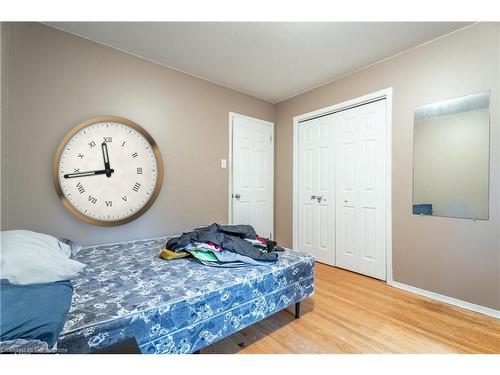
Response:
h=11 m=44
